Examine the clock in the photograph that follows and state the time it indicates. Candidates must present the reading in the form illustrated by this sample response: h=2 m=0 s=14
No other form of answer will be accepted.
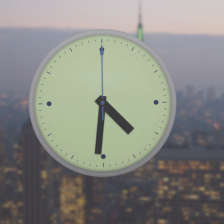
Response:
h=4 m=31 s=0
